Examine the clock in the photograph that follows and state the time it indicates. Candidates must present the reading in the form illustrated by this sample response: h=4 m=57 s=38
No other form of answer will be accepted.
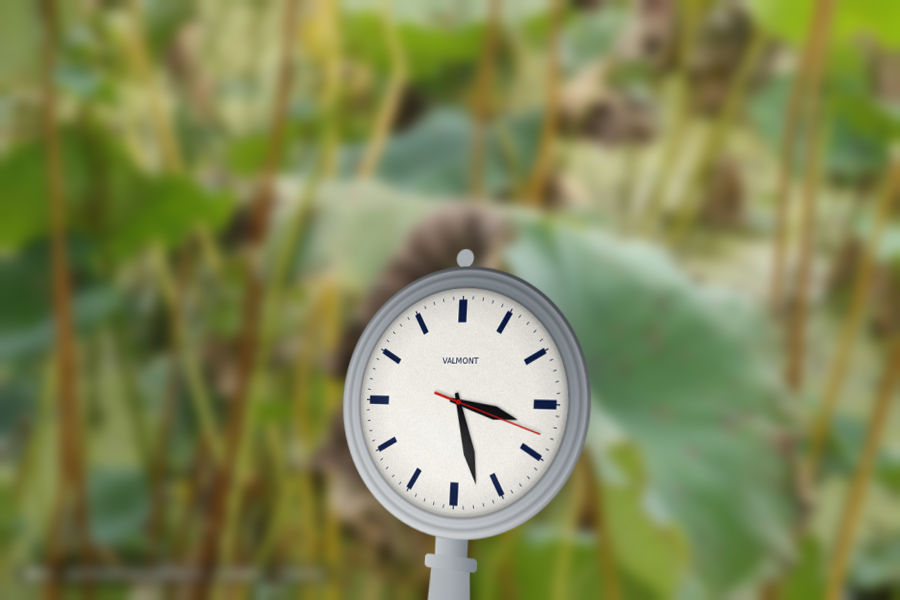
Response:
h=3 m=27 s=18
